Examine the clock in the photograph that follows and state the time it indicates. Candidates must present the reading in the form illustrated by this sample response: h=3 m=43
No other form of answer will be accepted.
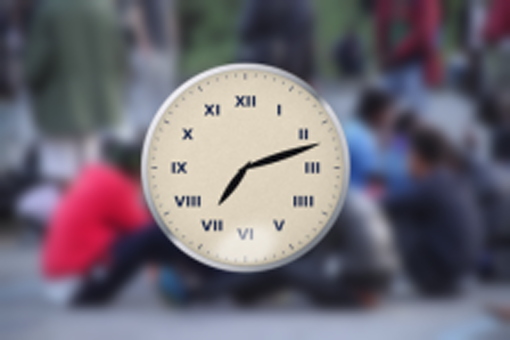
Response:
h=7 m=12
